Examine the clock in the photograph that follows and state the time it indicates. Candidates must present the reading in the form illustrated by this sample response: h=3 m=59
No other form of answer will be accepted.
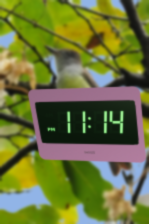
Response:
h=11 m=14
